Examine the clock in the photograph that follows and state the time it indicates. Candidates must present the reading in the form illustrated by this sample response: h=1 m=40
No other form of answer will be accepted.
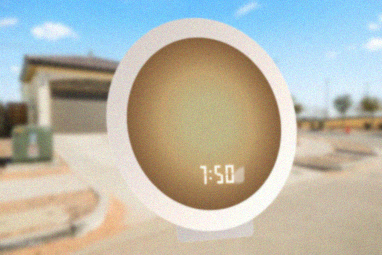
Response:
h=7 m=50
